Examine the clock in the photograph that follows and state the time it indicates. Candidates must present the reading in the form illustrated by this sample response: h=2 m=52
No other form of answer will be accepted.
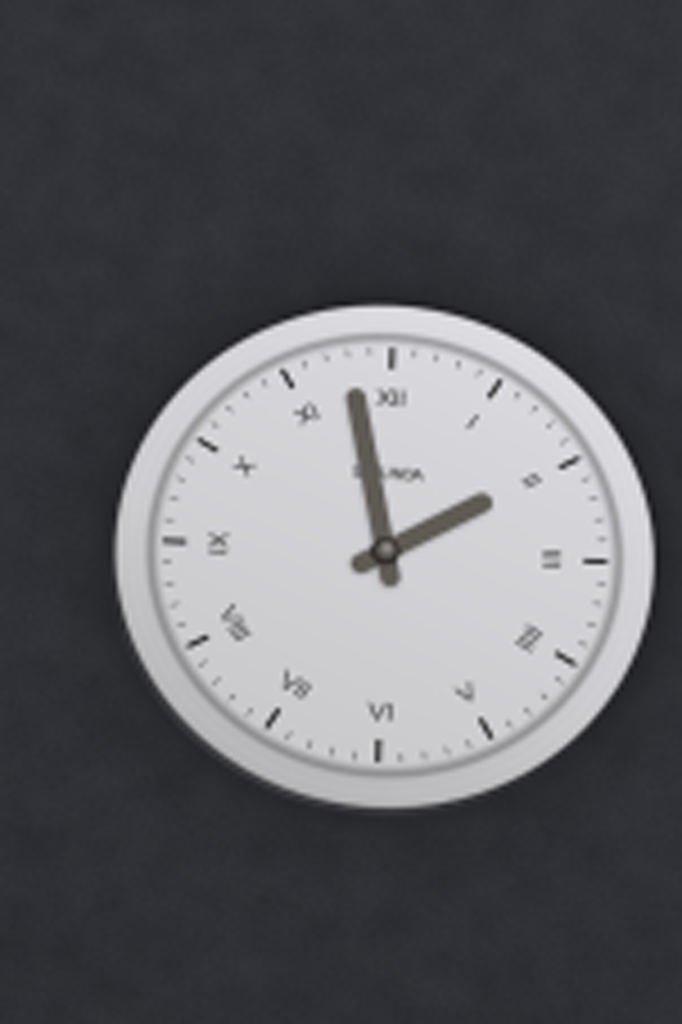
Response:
h=1 m=58
